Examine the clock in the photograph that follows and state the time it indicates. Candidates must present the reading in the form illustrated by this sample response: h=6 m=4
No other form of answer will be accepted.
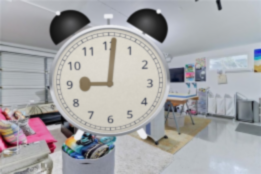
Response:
h=9 m=1
